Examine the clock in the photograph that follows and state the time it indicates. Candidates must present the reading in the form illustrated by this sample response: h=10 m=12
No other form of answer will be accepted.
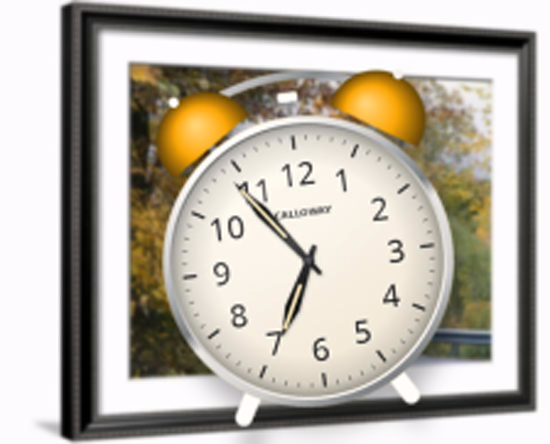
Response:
h=6 m=54
